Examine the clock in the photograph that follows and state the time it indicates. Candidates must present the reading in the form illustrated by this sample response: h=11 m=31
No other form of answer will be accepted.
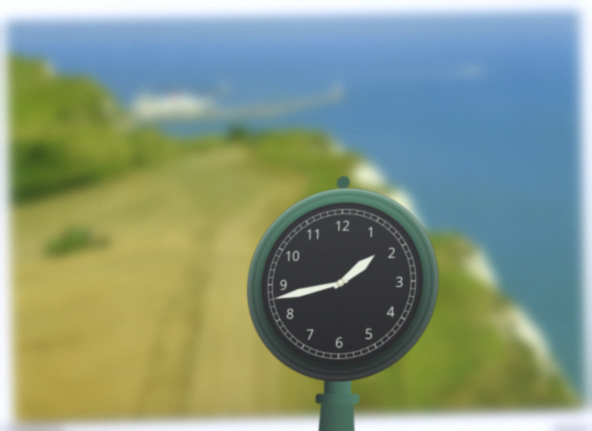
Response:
h=1 m=43
